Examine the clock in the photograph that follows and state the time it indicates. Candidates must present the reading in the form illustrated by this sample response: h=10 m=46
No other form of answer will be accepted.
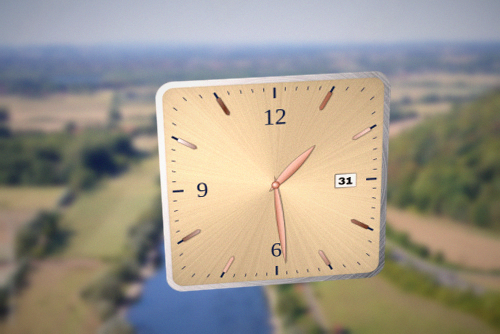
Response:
h=1 m=29
